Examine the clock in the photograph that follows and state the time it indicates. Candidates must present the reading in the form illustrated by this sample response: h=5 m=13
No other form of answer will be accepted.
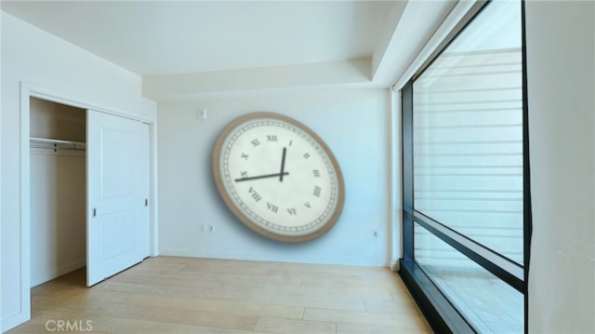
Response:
h=12 m=44
